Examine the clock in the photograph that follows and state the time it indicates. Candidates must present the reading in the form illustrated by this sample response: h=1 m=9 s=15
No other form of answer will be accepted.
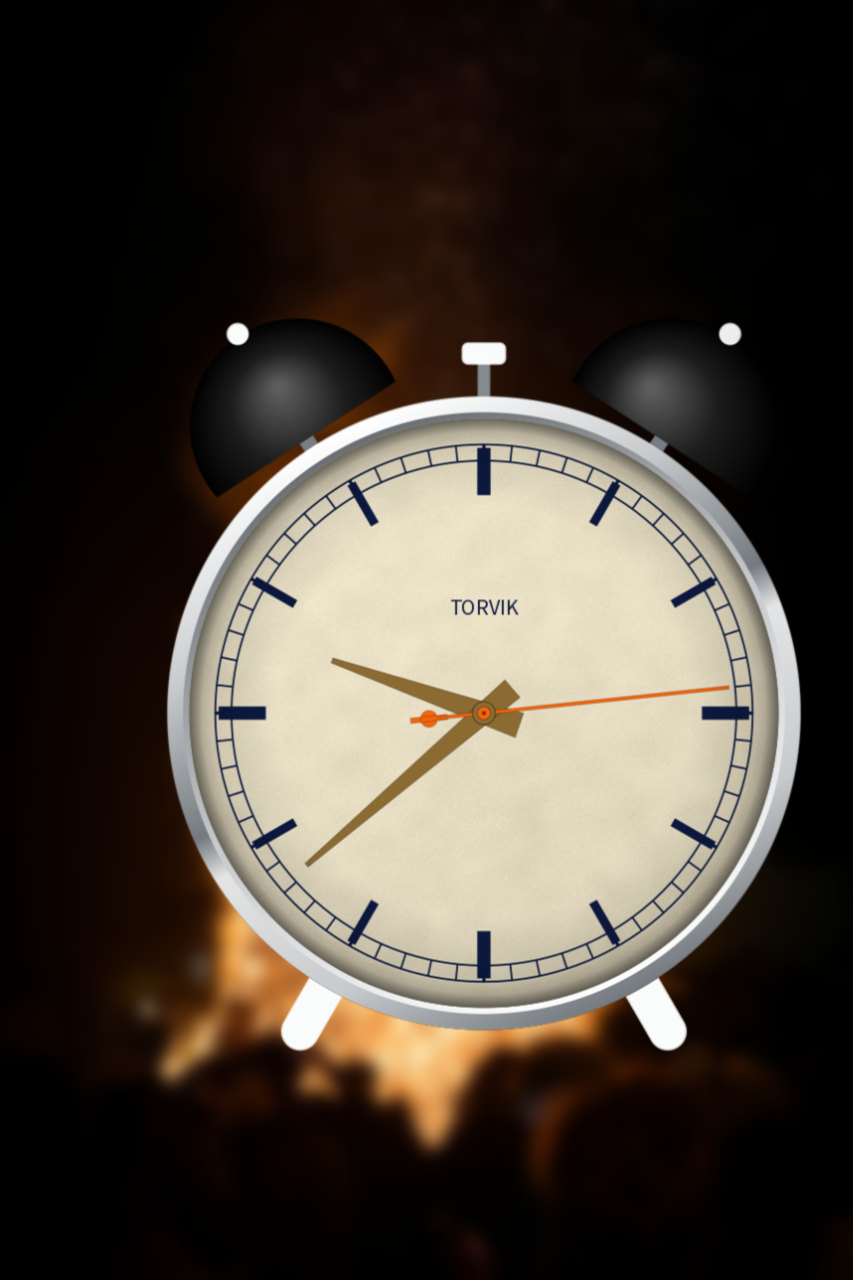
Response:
h=9 m=38 s=14
